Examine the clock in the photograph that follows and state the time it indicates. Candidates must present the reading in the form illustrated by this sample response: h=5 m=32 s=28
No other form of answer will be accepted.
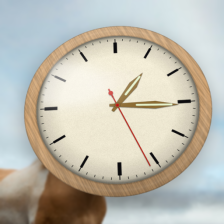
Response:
h=1 m=15 s=26
